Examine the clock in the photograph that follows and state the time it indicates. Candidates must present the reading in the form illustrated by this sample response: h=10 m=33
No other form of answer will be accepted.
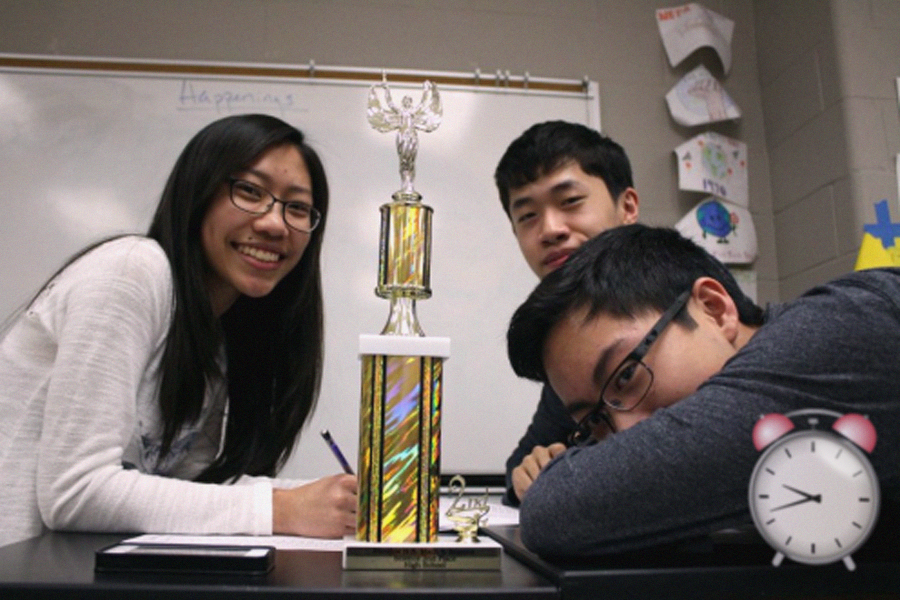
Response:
h=9 m=42
